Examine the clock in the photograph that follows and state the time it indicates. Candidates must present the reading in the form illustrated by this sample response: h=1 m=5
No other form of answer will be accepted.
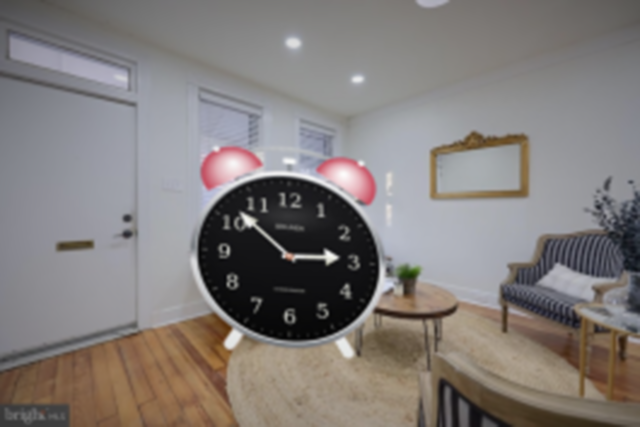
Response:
h=2 m=52
